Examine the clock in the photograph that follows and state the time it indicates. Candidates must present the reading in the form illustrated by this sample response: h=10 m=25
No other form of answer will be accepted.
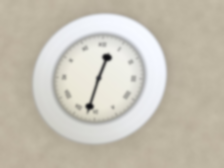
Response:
h=12 m=32
